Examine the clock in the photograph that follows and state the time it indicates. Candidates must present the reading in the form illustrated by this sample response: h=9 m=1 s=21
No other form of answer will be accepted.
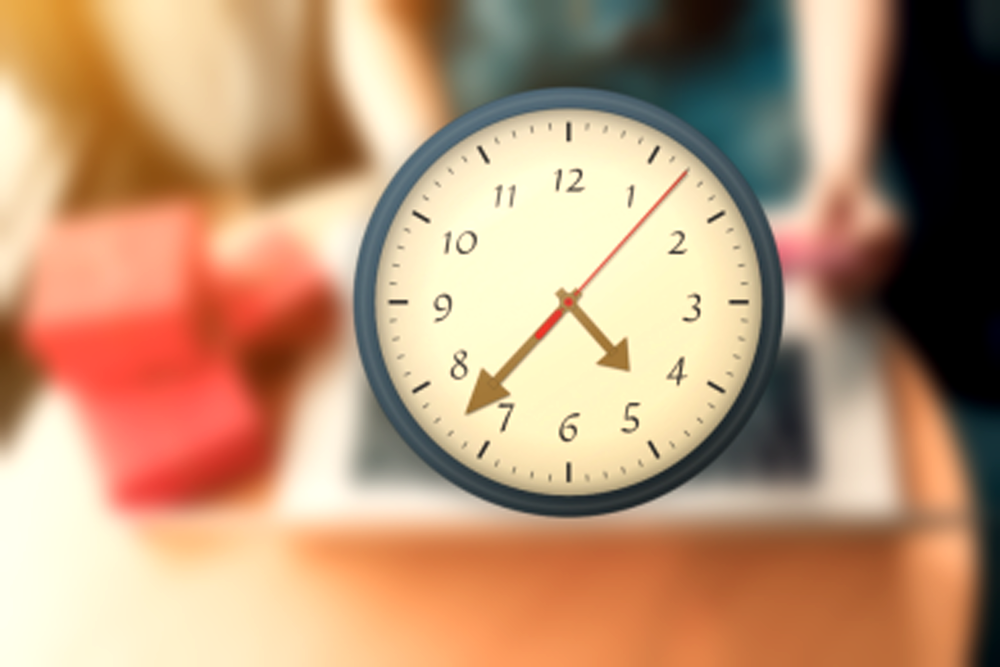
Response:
h=4 m=37 s=7
